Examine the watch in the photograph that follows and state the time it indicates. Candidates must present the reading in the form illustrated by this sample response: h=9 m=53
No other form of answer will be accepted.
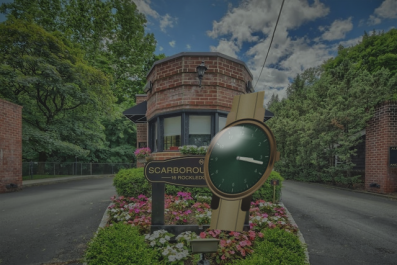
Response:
h=3 m=17
